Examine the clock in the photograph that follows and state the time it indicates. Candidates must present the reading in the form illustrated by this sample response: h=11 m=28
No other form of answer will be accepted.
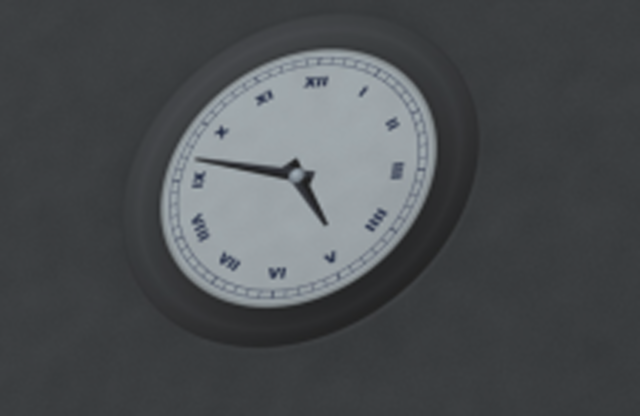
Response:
h=4 m=47
